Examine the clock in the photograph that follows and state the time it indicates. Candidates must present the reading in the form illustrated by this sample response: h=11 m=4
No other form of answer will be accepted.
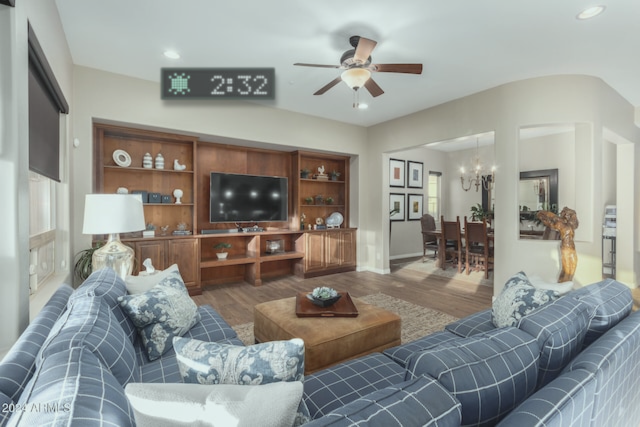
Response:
h=2 m=32
